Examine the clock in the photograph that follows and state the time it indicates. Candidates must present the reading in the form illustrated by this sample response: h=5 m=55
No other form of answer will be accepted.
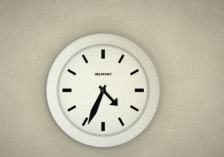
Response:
h=4 m=34
